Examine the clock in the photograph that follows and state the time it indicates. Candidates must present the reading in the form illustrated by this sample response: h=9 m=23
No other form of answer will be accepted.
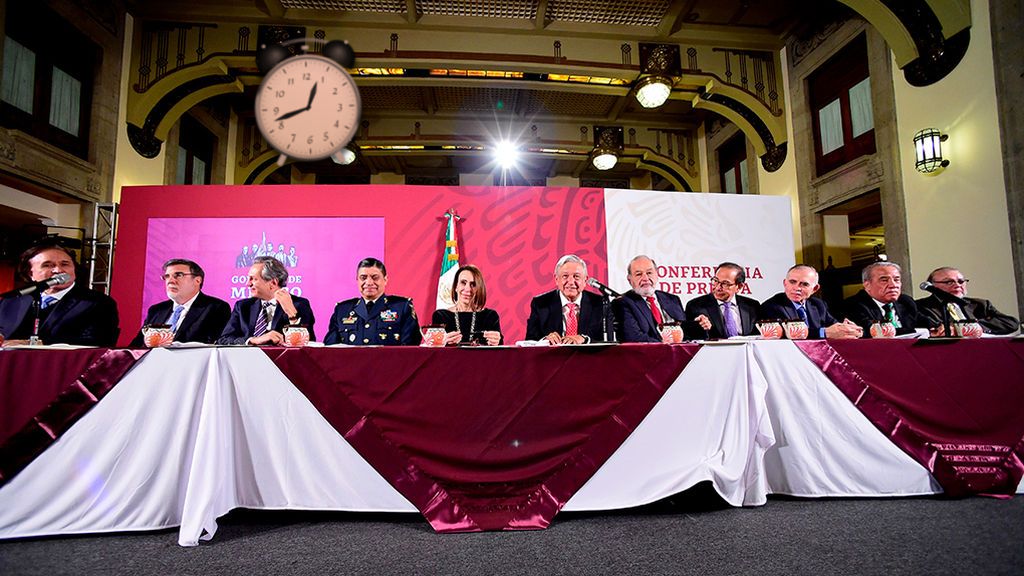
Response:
h=12 m=42
